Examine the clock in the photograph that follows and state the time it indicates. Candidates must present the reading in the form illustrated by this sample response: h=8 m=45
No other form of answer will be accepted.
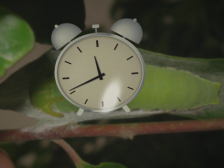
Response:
h=11 m=41
